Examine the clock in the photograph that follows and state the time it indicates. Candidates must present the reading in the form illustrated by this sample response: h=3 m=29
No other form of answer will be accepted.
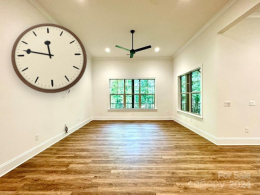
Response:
h=11 m=47
